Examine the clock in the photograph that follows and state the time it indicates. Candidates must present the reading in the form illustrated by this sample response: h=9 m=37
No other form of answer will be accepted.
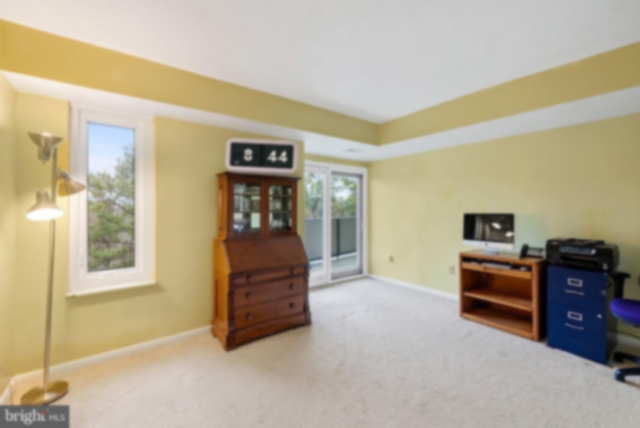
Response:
h=8 m=44
